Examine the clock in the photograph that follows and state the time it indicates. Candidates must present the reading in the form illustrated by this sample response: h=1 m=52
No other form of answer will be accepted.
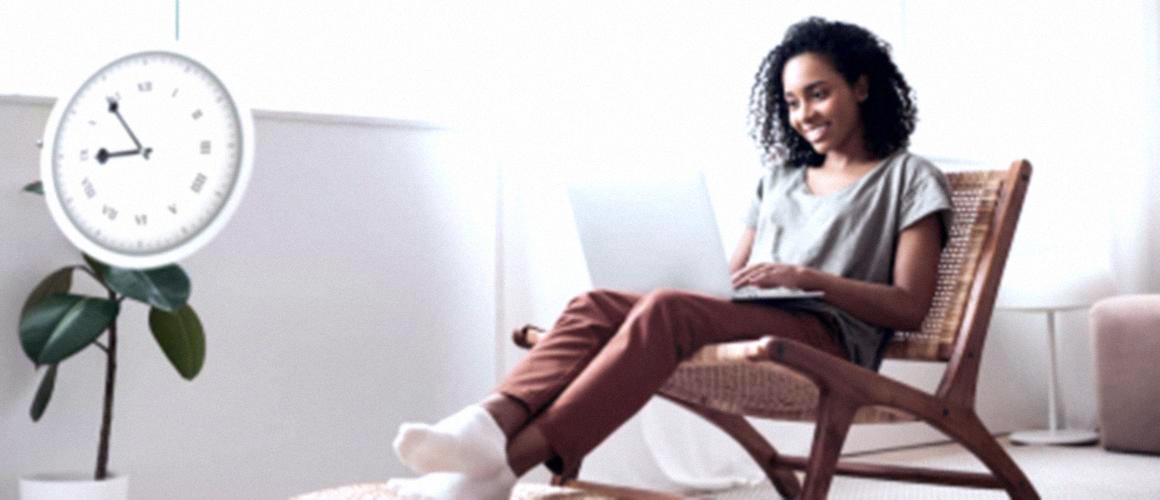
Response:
h=8 m=54
